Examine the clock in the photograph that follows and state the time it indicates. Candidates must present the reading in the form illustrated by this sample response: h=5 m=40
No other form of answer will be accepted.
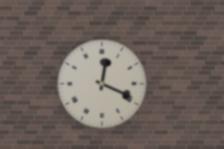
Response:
h=12 m=19
